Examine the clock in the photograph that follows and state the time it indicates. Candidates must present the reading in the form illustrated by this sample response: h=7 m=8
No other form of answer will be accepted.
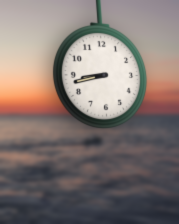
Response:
h=8 m=43
